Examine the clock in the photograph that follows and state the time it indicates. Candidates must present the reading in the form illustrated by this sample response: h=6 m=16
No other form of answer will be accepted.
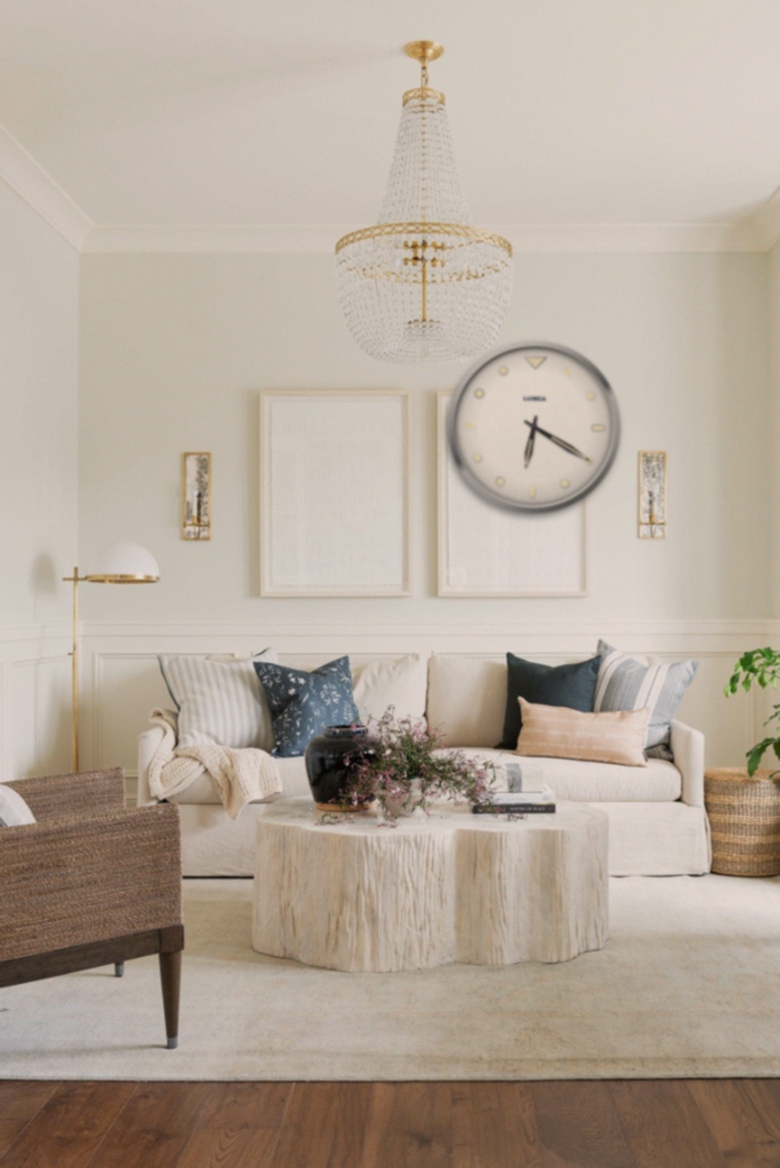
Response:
h=6 m=20
